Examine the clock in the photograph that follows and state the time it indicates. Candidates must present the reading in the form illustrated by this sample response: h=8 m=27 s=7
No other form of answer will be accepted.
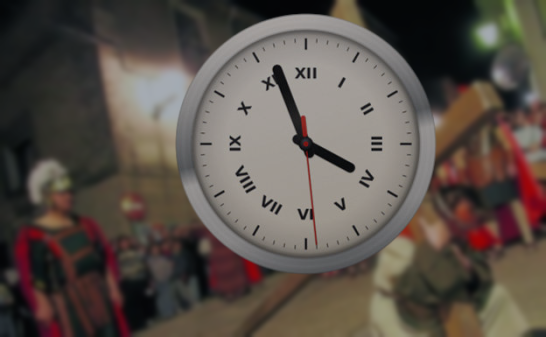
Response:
h=3 m=56 s=29
